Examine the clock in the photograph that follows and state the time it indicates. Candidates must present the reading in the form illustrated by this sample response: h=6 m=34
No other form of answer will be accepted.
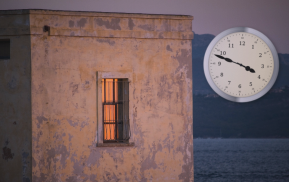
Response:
h=3 m=48
